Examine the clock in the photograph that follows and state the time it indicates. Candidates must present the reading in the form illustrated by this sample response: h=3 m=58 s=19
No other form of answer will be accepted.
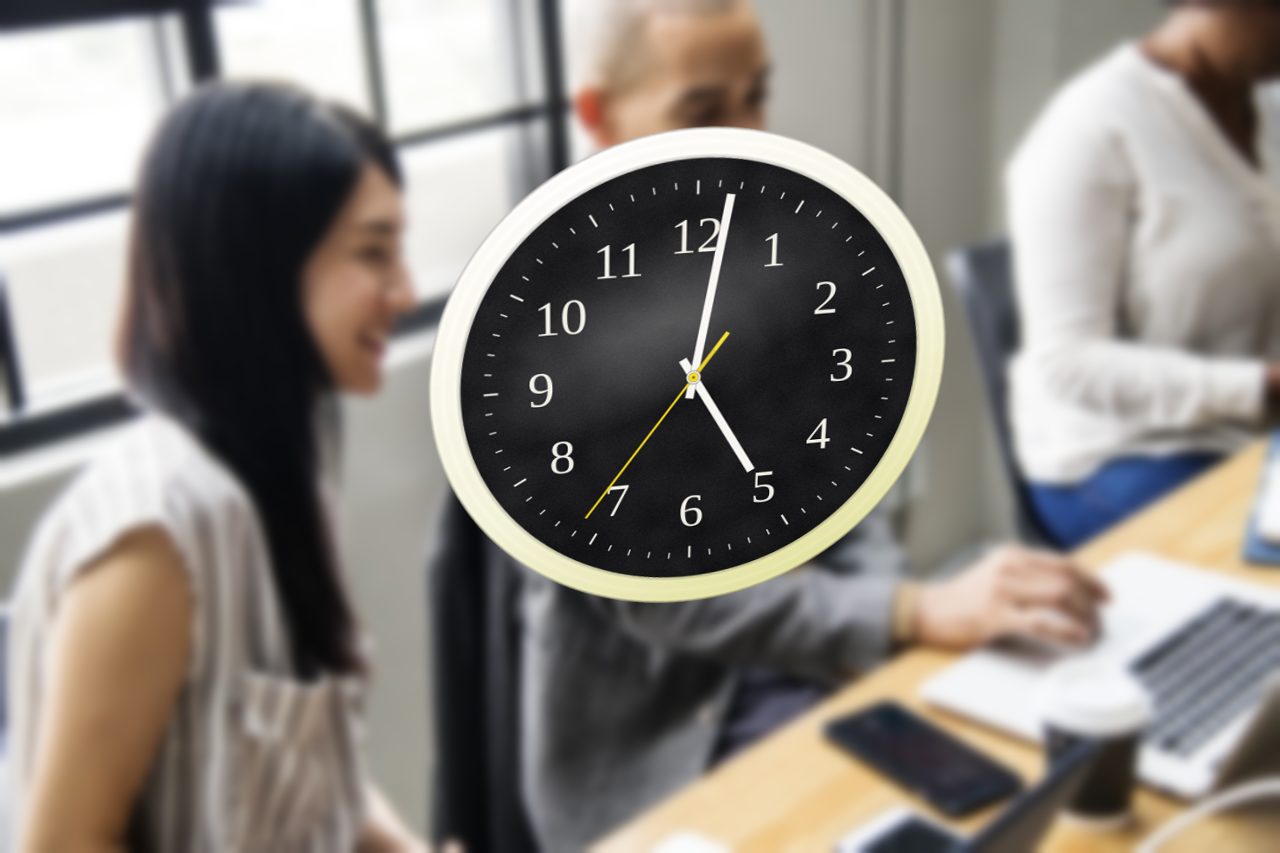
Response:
h=5 m=1 s=36
